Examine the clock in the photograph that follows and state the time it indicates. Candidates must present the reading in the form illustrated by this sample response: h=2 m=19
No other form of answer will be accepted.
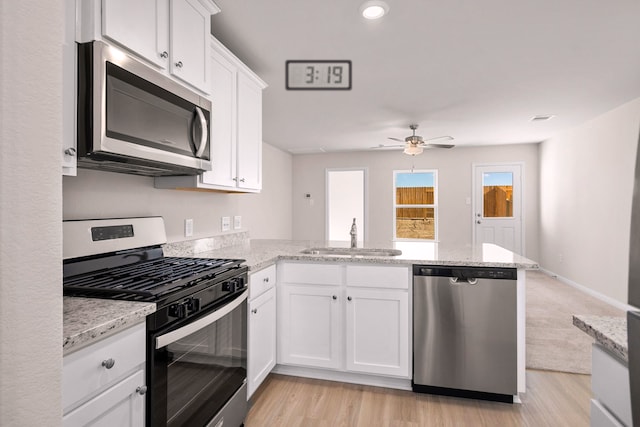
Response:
h=3 m=19
